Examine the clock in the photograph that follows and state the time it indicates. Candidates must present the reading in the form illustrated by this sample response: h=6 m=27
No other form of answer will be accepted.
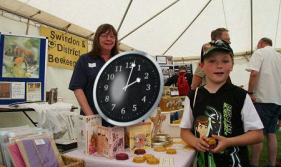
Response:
h=2 m=2
